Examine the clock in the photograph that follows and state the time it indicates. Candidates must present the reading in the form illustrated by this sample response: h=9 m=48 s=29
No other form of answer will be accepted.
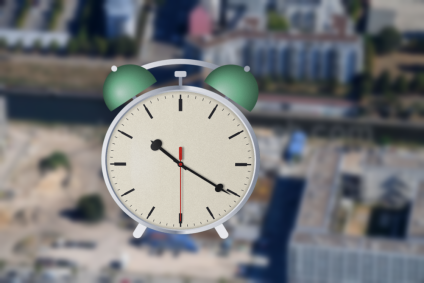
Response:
h=10 m=20 s=30
